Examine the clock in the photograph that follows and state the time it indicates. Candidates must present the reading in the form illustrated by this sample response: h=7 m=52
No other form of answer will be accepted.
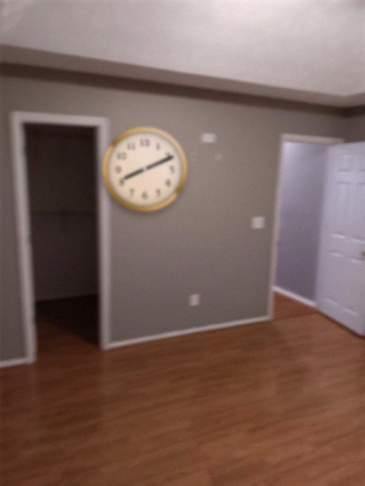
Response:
h=8 m=11
